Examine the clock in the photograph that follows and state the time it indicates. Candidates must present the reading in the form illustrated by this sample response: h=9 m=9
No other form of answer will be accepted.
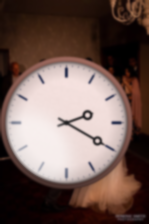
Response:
h=2 m=20
